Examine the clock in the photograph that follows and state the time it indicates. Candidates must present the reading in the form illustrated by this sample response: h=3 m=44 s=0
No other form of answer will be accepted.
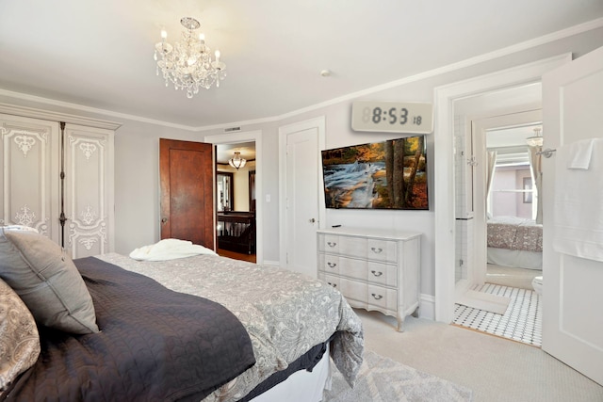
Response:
h=8 m=53 s=18
